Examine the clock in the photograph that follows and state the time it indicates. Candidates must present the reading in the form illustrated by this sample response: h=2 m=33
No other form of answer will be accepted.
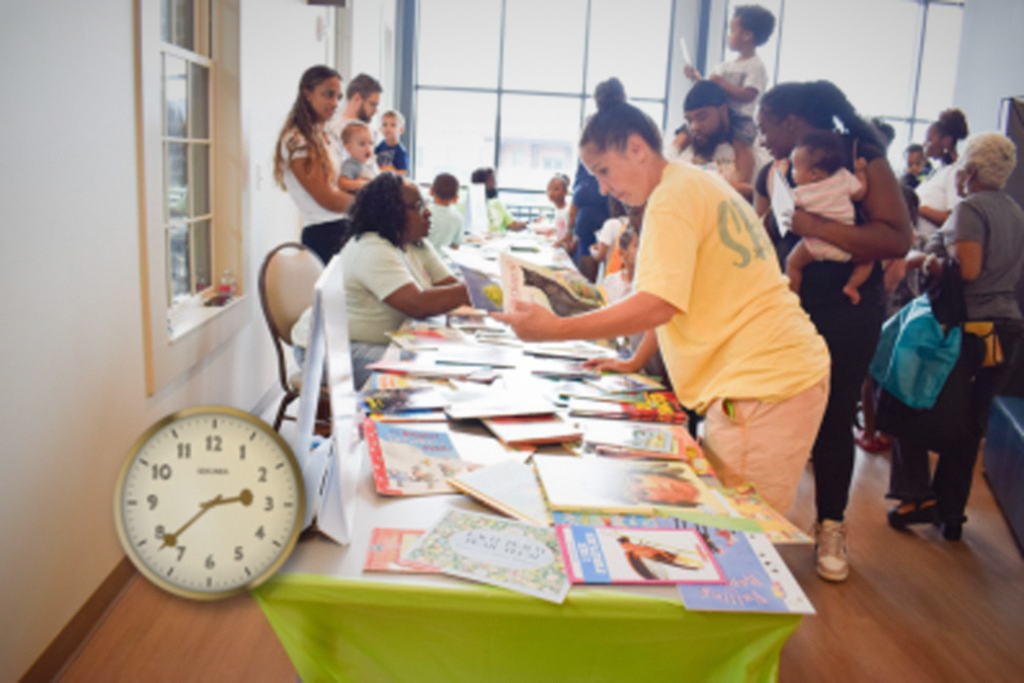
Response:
h=2 m=38
